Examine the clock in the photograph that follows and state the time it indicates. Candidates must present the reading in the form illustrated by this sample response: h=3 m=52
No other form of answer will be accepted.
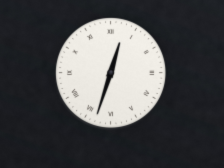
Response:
h=12 m=33
